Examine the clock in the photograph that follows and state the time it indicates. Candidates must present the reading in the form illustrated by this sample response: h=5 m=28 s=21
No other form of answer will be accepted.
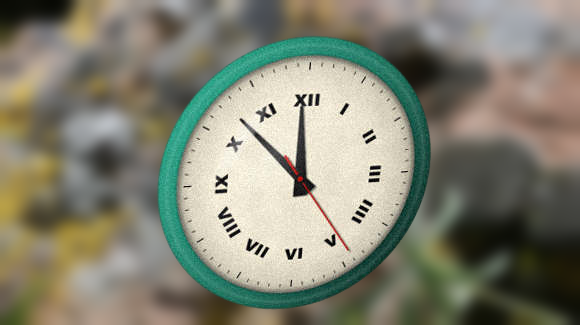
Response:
h=11 m=52 s=24
